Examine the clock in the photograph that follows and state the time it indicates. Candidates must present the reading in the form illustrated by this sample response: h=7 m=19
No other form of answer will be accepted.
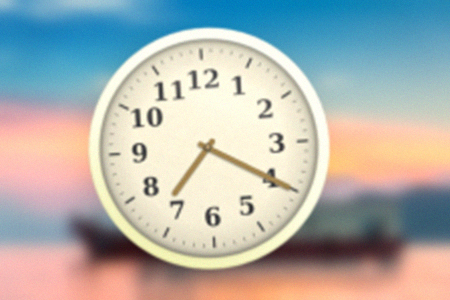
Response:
h=7 m=20
